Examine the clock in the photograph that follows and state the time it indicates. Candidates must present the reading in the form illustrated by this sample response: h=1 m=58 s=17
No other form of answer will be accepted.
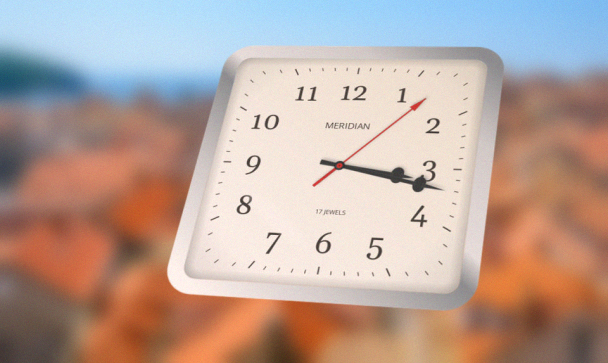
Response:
h=3 m=17 s=7
